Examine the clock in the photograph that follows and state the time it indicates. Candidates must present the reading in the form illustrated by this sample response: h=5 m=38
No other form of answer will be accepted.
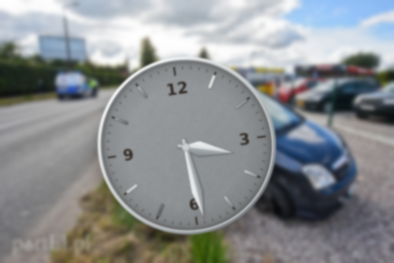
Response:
h=3 m=29
